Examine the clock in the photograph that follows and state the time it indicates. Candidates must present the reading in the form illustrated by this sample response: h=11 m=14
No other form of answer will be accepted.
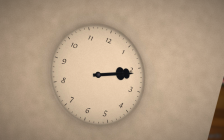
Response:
h=2 m=11
